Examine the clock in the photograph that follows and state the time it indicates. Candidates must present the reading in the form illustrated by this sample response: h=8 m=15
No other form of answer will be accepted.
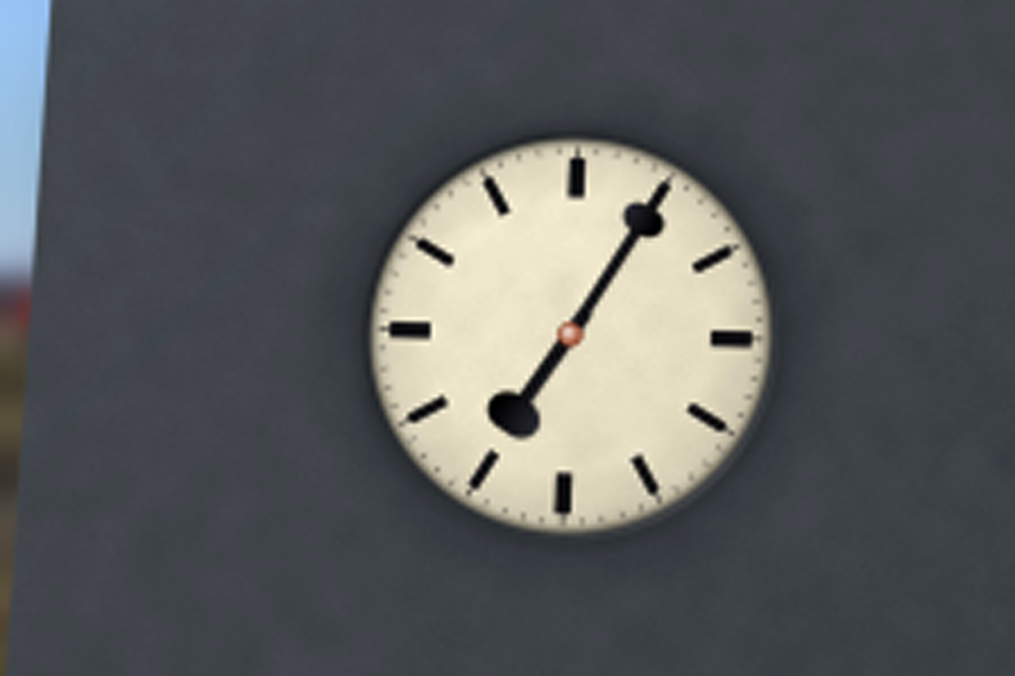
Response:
h=7 m=5
